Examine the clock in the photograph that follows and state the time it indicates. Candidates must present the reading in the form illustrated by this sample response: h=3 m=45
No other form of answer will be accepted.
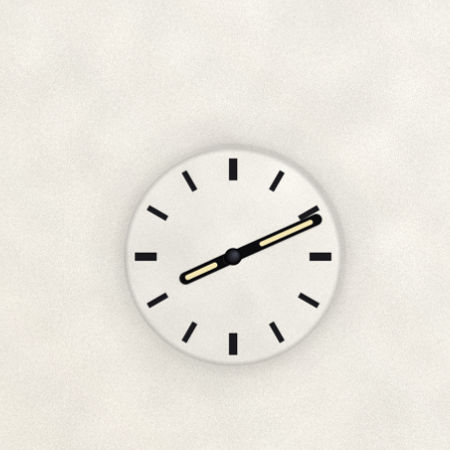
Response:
h=8 m=11
